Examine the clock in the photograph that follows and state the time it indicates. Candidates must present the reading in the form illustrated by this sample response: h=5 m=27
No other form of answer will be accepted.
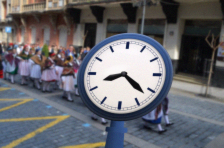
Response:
h=8 m=22
